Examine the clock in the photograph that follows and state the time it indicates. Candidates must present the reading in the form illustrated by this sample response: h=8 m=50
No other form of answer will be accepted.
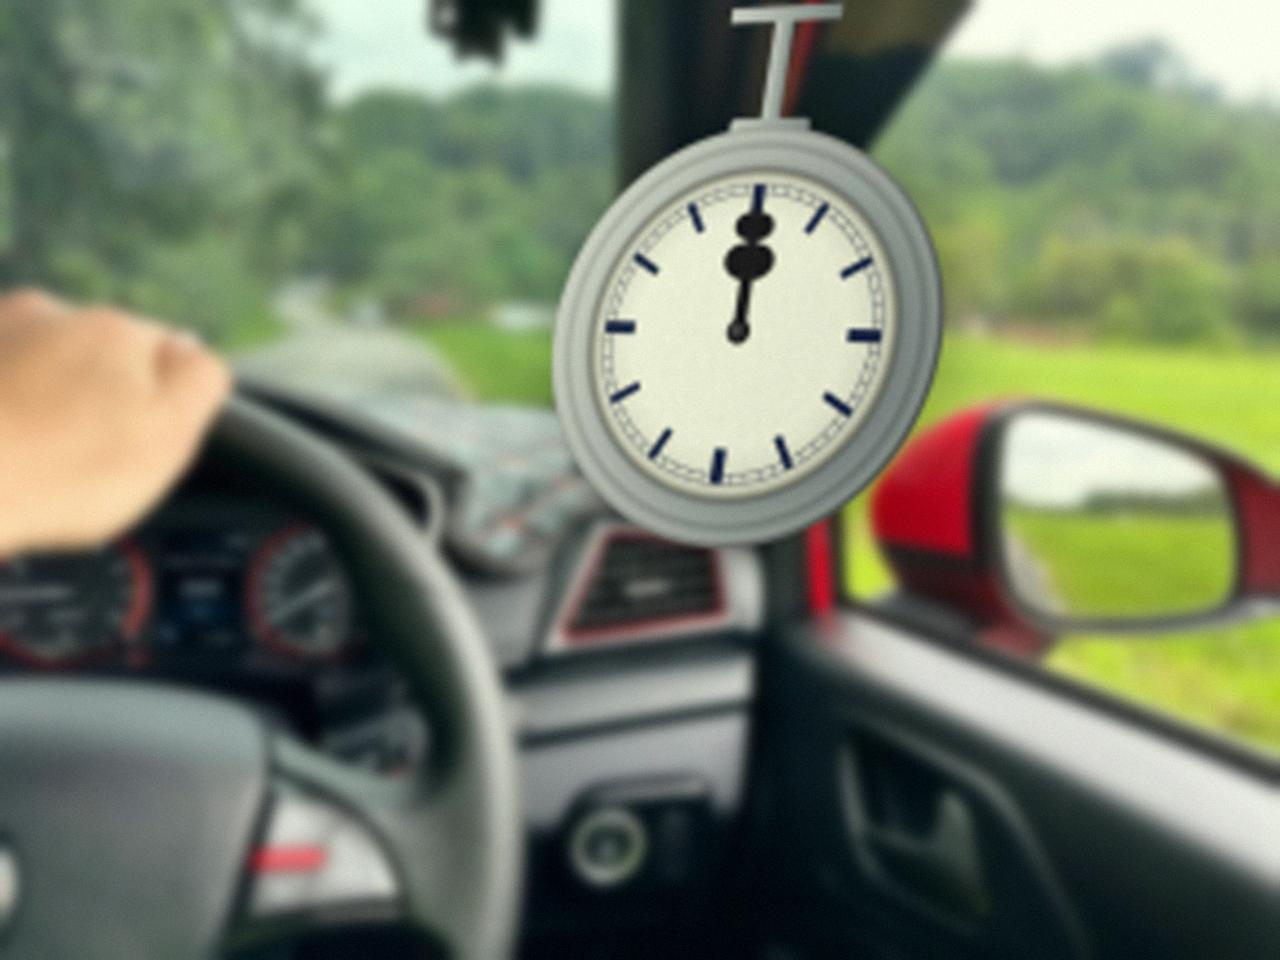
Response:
h=12 m=0
